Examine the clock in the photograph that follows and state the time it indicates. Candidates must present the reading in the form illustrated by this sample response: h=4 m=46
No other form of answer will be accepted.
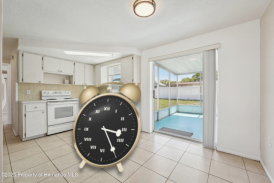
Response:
h=3 m=25
